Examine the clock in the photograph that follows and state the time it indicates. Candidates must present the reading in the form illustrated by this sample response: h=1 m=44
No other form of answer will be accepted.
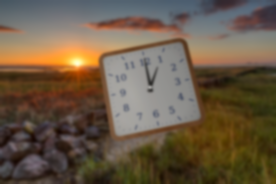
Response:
h=1 m=0
